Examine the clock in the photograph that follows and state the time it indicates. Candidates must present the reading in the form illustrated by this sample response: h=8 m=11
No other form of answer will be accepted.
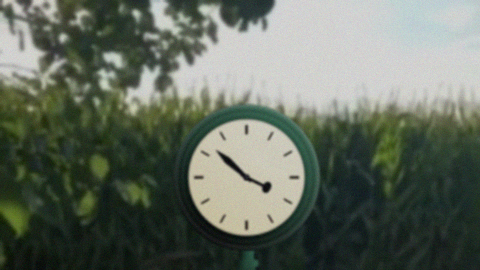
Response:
h=3 m=52
